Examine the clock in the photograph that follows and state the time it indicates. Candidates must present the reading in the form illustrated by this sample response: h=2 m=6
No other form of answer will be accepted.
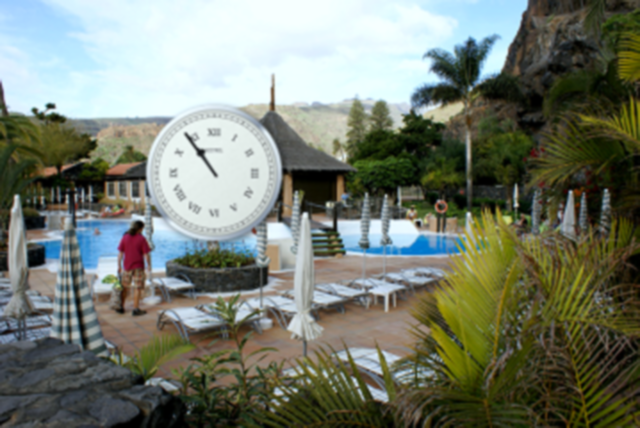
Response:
h=10 m=54
